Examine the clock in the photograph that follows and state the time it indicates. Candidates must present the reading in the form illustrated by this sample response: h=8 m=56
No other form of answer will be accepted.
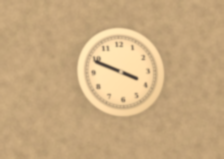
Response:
h=3 m=49
